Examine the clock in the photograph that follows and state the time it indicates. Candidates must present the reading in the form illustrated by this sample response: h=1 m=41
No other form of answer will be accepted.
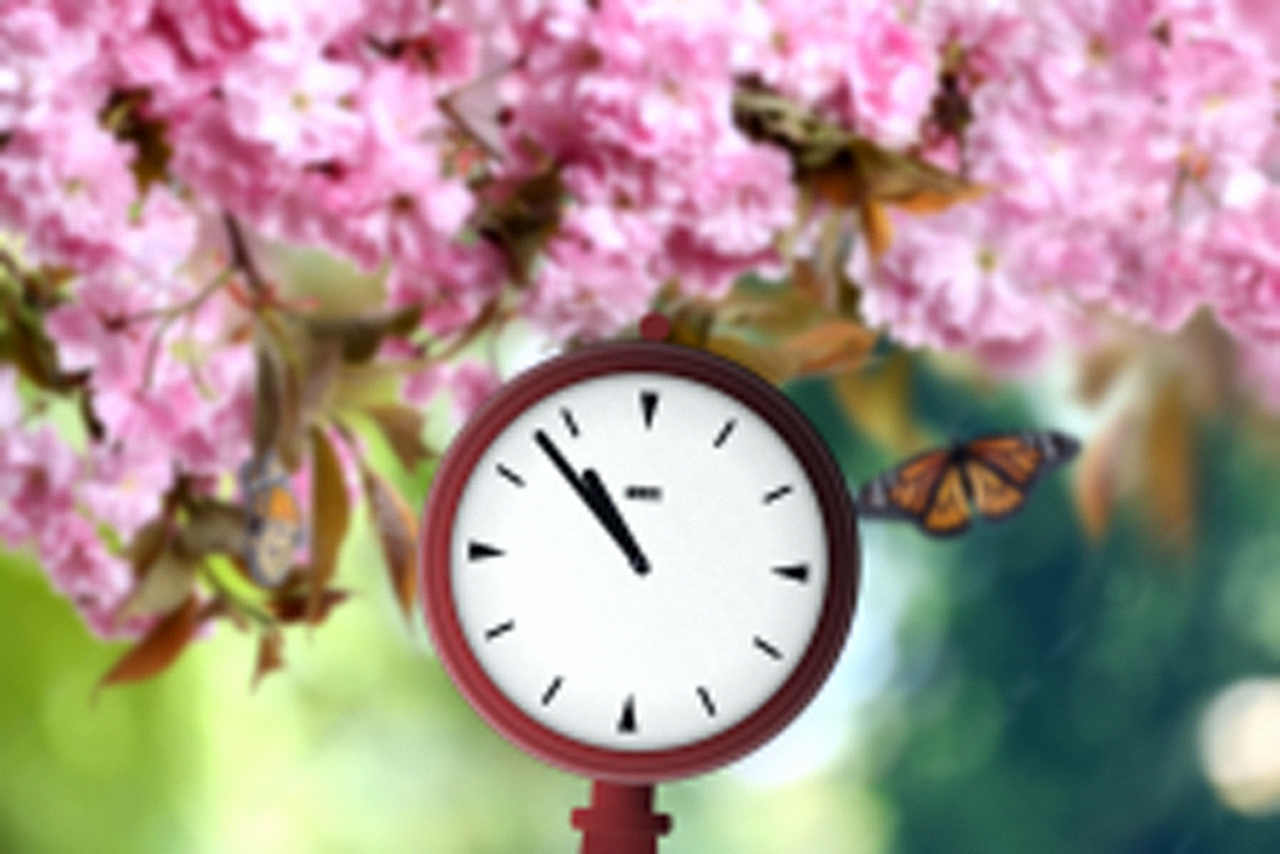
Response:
h=10 m=53
